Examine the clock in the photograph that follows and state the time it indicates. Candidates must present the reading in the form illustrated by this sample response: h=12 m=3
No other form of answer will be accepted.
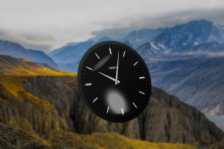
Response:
h=10 m=3
